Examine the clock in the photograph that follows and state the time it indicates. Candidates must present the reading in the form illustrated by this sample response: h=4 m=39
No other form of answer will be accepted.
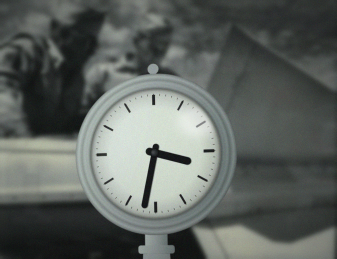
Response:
h=3 m=32
